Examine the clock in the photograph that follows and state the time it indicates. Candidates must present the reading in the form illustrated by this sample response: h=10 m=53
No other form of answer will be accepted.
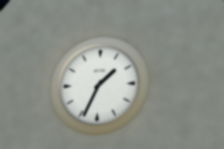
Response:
h=1 m=34
